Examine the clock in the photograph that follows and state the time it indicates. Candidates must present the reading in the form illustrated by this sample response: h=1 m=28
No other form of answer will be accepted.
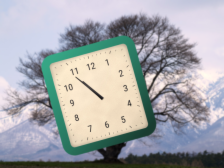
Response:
h=10 m=54
